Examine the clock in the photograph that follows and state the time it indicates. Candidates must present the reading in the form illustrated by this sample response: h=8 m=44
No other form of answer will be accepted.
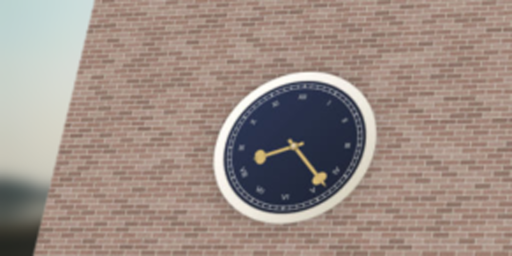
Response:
h=8 m=23
